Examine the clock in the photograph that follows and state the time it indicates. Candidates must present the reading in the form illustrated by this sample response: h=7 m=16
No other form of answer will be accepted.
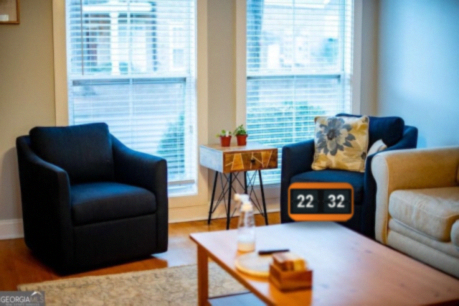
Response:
h=22 m=32
